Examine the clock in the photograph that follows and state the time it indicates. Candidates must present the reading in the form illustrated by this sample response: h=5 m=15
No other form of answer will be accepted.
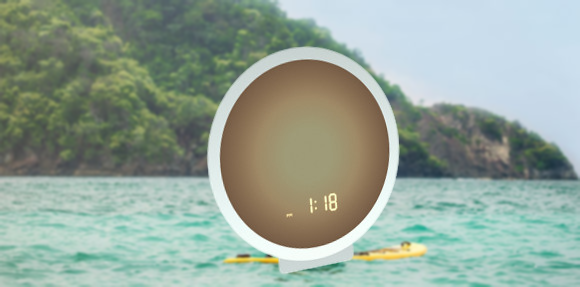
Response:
h=1 m=18
